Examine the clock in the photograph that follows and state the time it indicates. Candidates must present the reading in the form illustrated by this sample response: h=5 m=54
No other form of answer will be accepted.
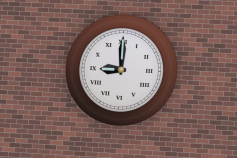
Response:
h=9 m=0
